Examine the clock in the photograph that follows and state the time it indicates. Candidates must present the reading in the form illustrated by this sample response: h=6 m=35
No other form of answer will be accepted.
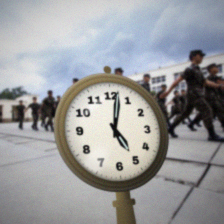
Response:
h=5 m=2
